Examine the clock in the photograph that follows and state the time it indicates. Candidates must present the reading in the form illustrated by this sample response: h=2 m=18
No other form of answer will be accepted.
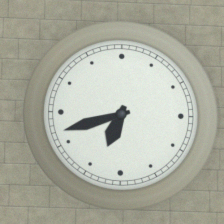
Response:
h=6 m=42
